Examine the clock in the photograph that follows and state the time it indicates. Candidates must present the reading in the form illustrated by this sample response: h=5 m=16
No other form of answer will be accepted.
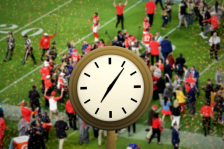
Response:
h=7 m=6
